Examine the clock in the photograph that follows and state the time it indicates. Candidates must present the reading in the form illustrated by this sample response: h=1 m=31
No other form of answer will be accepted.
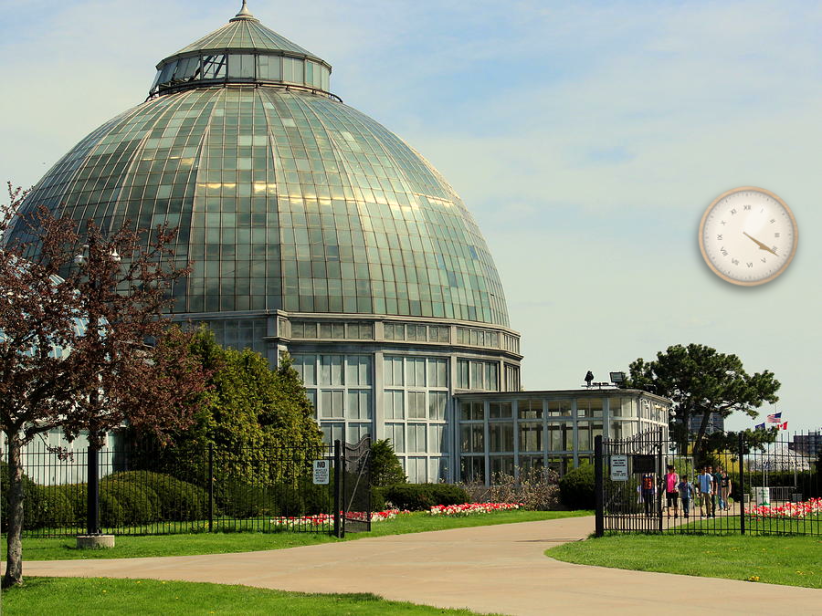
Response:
h=4 m=21
